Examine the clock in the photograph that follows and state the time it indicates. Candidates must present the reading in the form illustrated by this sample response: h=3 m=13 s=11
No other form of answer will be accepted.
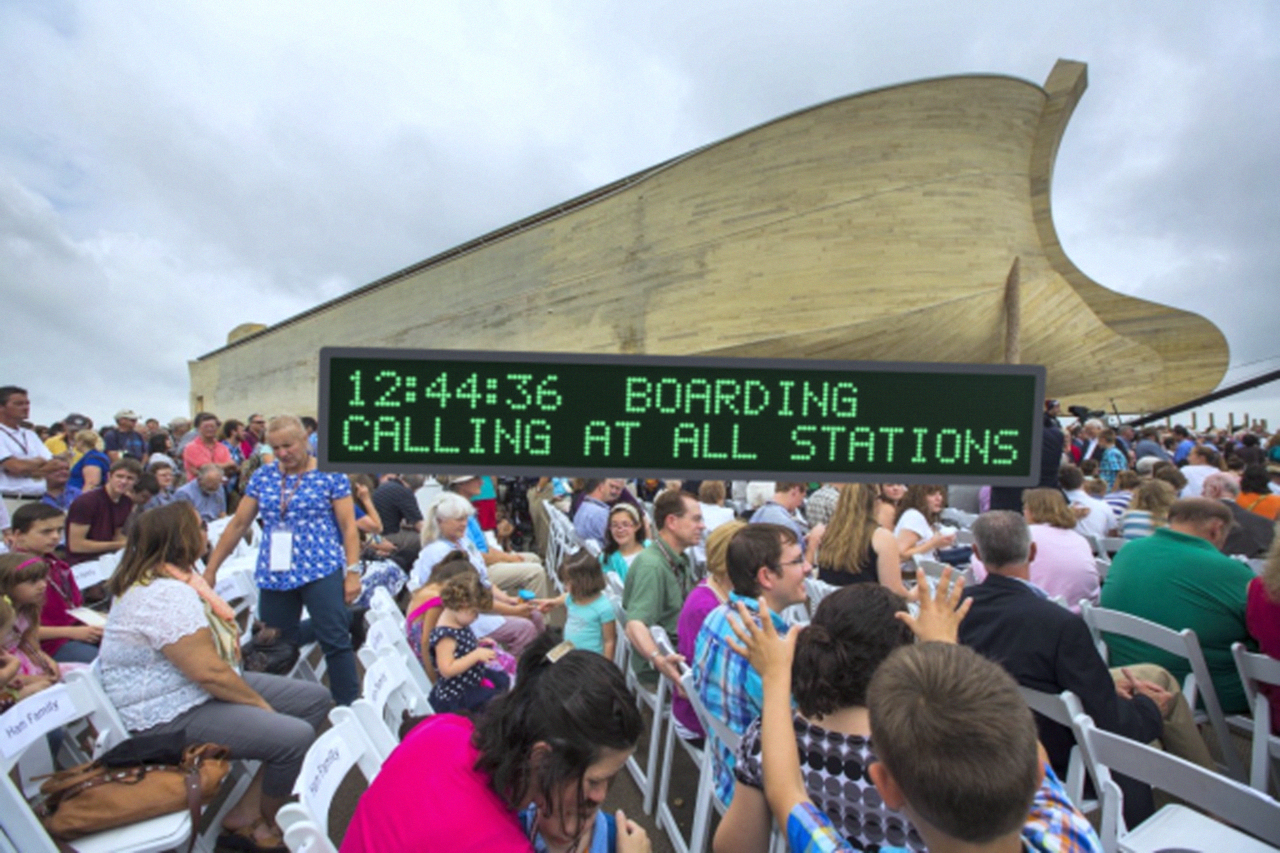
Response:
h=12 m=44 s=36
